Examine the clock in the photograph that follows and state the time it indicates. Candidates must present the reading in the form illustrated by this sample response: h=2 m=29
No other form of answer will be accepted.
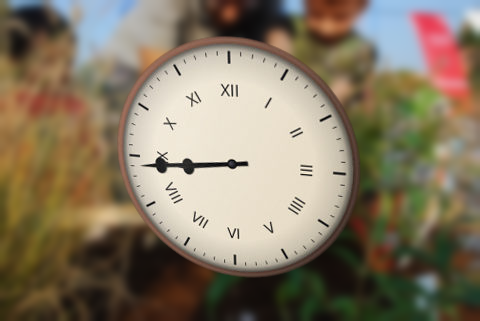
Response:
h=8 m=44
